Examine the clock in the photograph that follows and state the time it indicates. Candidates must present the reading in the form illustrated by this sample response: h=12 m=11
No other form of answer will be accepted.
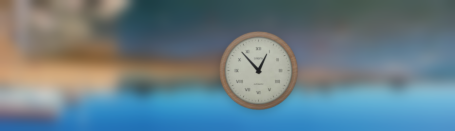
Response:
h=12 m=53
